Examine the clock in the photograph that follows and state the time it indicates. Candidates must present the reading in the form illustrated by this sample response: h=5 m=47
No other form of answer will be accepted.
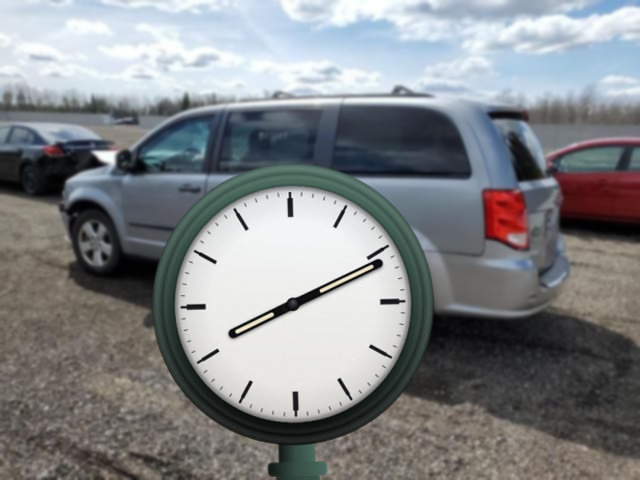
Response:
h=8 m=11
